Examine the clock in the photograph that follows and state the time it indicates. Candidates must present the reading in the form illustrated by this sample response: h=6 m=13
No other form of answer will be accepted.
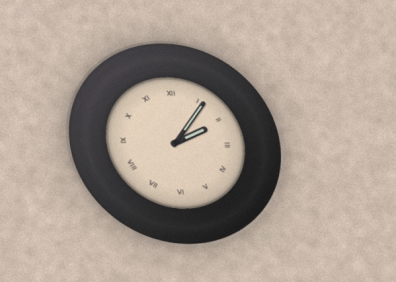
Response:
h=2 m=6
